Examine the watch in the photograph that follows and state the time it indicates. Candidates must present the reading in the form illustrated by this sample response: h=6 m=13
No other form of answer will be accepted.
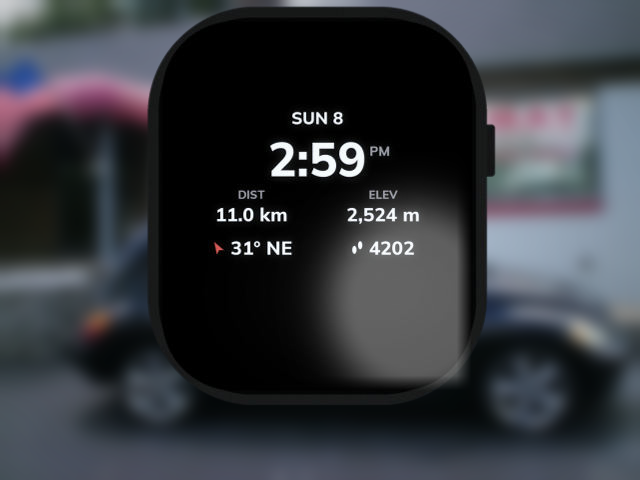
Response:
h=2 m=59
